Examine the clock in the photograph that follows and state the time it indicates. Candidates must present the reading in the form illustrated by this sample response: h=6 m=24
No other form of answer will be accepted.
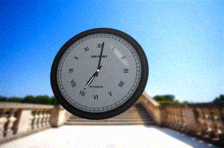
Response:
h=7 m=1
